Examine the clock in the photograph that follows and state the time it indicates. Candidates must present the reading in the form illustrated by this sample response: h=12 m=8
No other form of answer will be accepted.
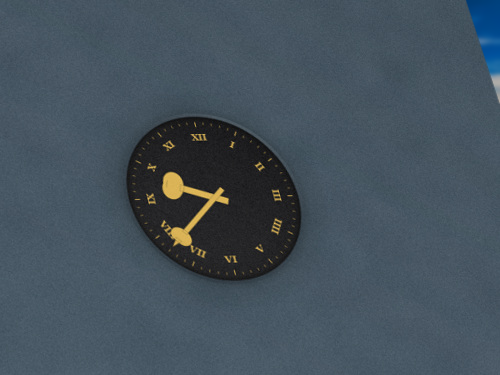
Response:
h=9 m=38
